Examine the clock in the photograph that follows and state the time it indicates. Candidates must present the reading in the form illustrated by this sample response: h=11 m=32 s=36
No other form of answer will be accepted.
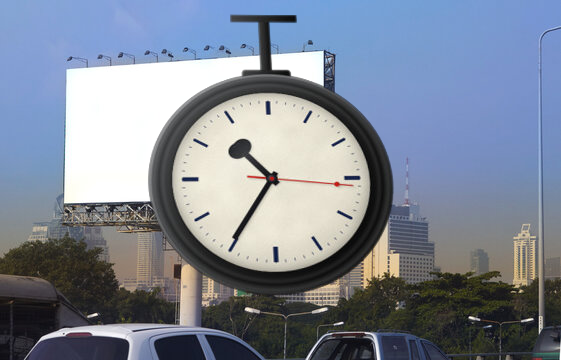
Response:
h=10 m=35 s=16
